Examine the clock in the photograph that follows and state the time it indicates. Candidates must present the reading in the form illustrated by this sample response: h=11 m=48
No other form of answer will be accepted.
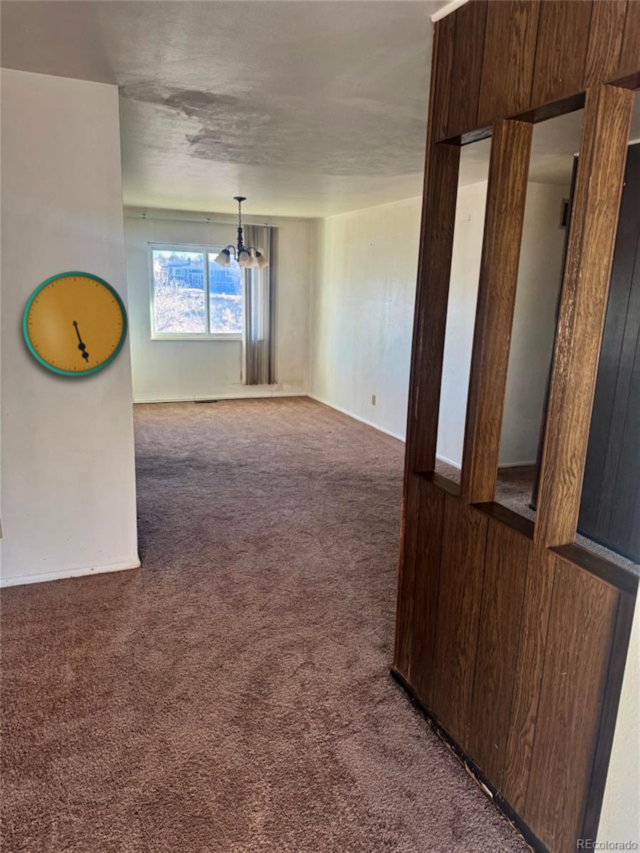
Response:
h=5 m=27
